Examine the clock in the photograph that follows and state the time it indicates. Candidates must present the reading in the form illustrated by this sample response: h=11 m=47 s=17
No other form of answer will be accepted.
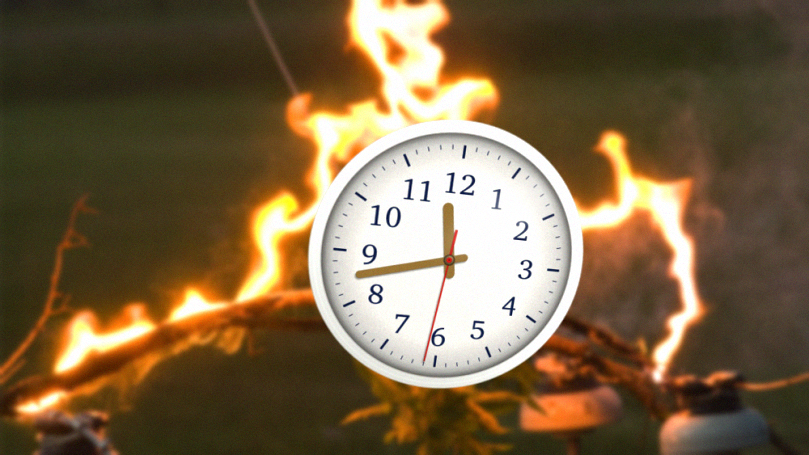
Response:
h=11 m=42 s=31
